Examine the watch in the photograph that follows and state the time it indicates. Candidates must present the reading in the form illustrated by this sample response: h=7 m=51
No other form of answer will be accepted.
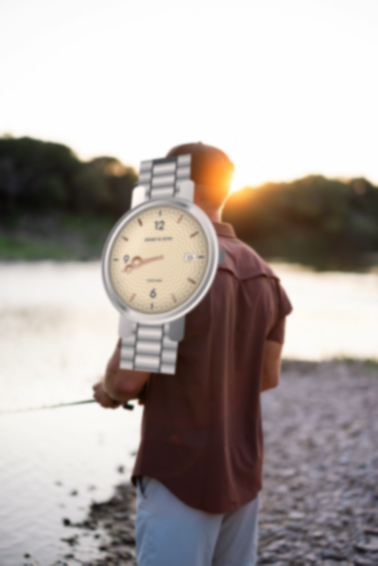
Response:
h=8 m=42
